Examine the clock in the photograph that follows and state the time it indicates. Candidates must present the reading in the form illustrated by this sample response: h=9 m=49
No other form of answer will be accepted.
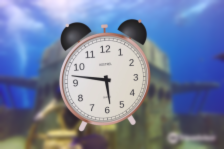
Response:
h=5 m=47
